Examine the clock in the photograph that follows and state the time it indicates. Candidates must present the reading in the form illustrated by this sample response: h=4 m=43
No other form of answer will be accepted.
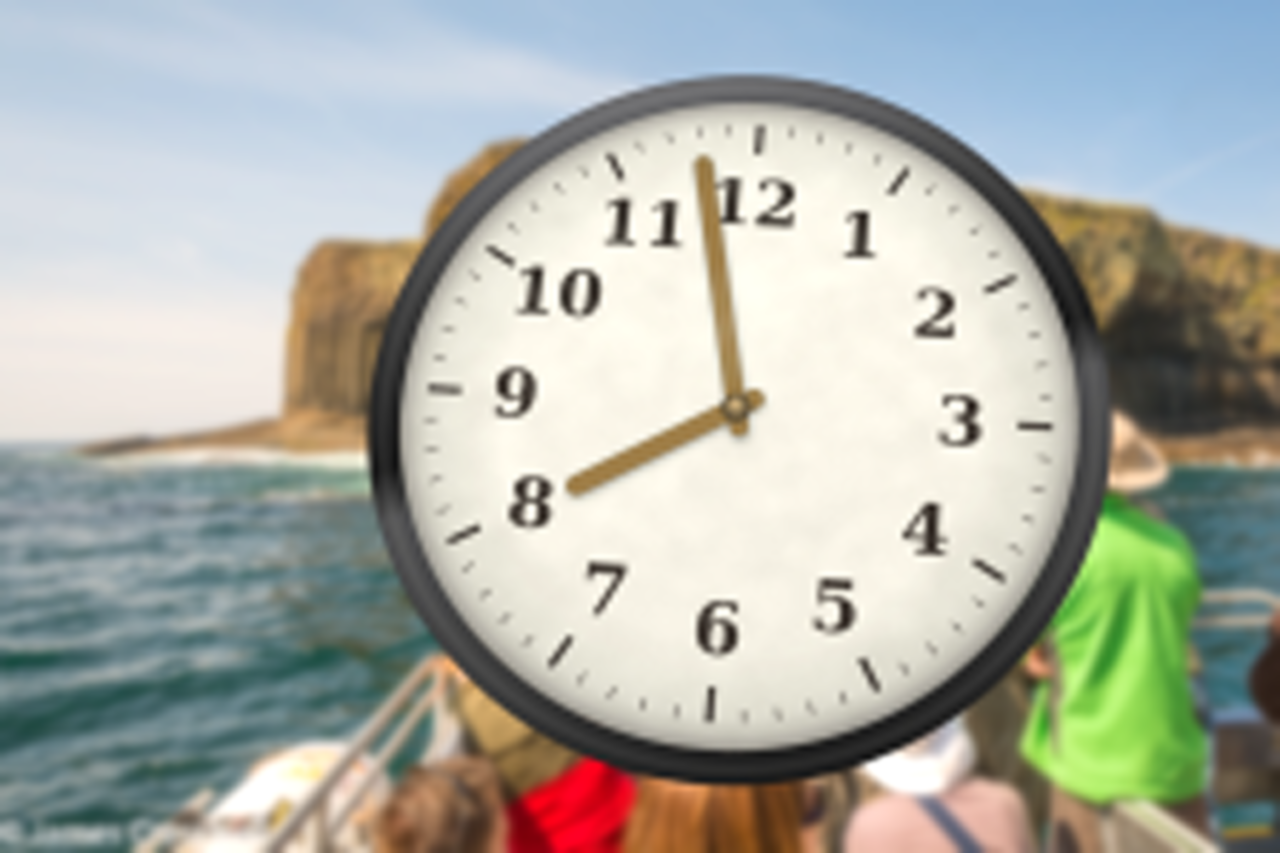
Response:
h=7 m=58
